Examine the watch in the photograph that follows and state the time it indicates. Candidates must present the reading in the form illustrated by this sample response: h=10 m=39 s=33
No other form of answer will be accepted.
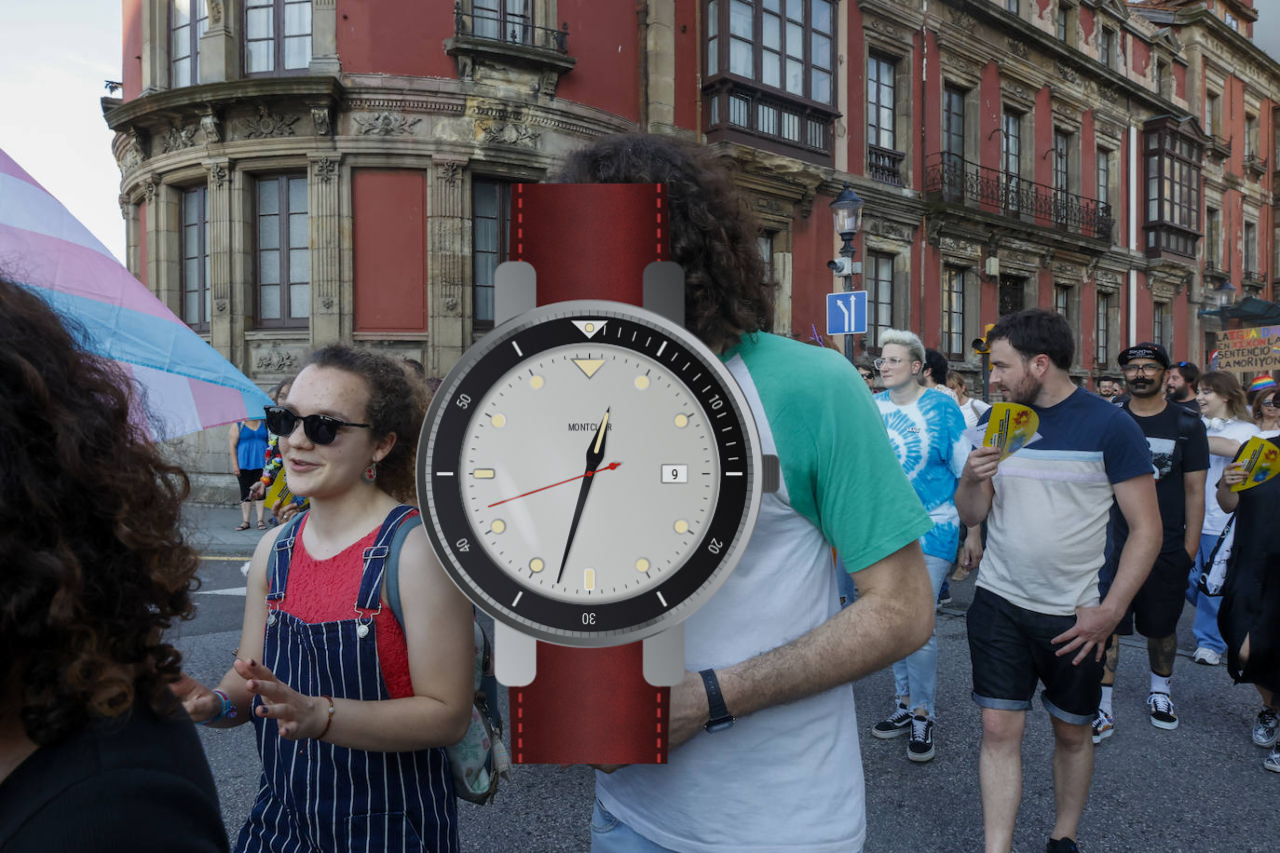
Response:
h=12 m=32 s=42
